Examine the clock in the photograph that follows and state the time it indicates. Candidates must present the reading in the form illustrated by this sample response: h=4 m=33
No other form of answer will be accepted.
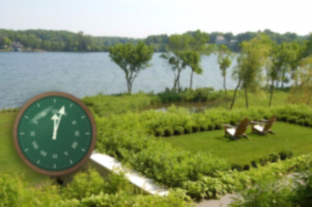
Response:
h=12 m=3
